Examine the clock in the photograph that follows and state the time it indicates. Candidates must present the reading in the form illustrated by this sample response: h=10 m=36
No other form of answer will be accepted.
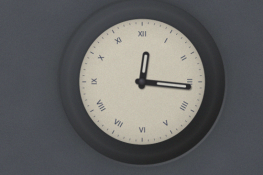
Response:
h=12 m=16
